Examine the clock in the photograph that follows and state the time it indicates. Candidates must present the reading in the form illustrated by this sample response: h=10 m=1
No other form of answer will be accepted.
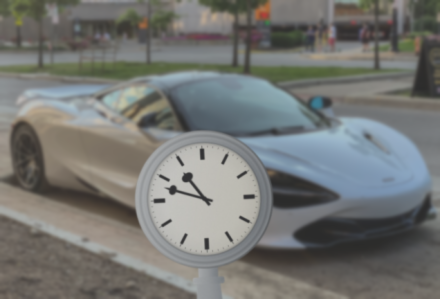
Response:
h=10 m=48
